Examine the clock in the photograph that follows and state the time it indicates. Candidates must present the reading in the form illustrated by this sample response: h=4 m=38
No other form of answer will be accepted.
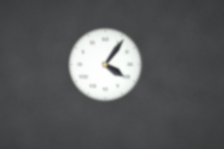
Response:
h=4 m=6
